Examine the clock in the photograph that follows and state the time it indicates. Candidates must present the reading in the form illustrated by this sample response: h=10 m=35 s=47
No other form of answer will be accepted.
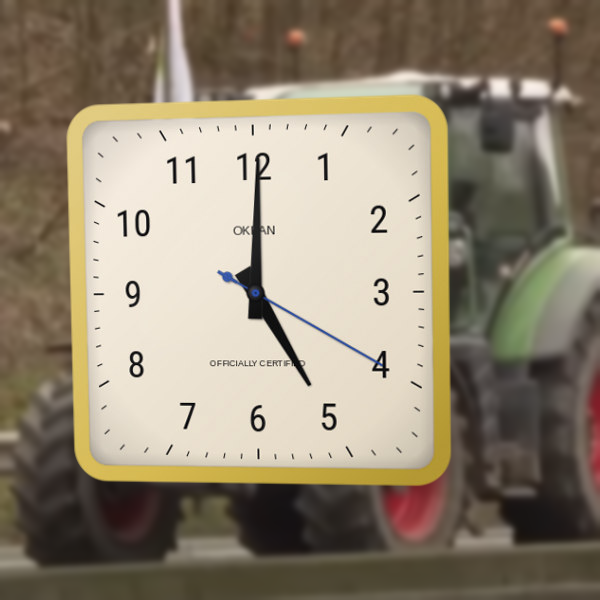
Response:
h=5 m=0 s=20
